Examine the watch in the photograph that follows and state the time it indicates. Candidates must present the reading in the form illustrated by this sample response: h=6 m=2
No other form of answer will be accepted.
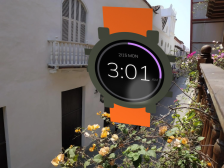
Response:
h=3 m=1
